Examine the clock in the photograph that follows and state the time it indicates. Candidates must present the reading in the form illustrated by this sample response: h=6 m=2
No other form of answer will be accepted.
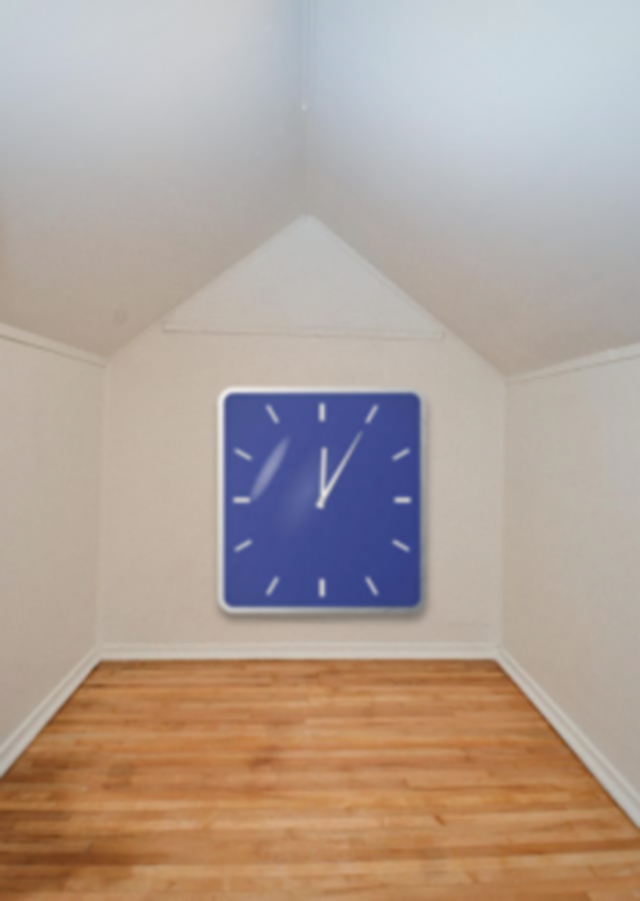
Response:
h=12 m=5
